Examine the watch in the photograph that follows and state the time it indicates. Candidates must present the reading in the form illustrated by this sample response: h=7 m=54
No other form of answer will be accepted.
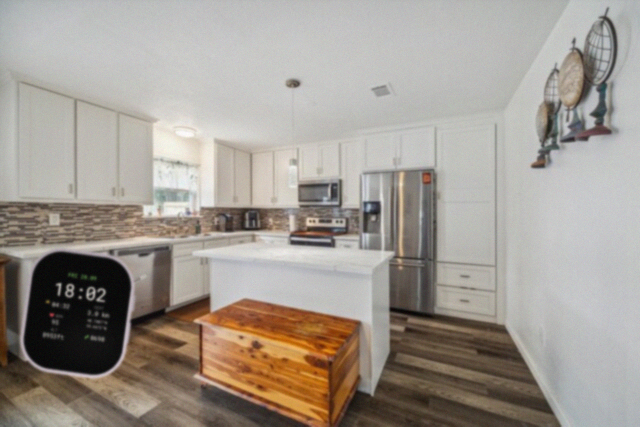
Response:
h=18 m=2
